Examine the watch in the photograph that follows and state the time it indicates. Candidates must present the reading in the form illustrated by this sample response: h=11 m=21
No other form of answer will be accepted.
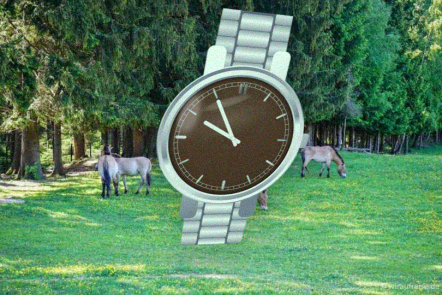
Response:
h=9 m=55
